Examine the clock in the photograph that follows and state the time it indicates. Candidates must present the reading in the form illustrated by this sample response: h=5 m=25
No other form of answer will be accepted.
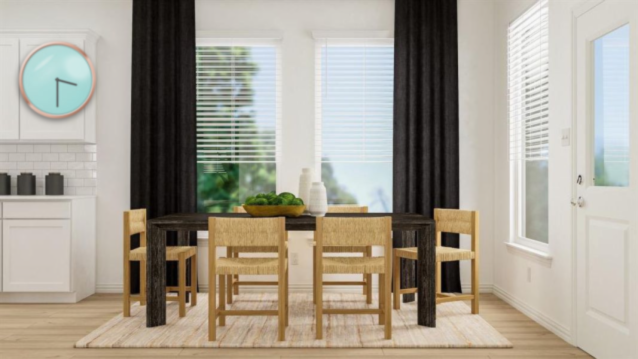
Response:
h=3 m=30
